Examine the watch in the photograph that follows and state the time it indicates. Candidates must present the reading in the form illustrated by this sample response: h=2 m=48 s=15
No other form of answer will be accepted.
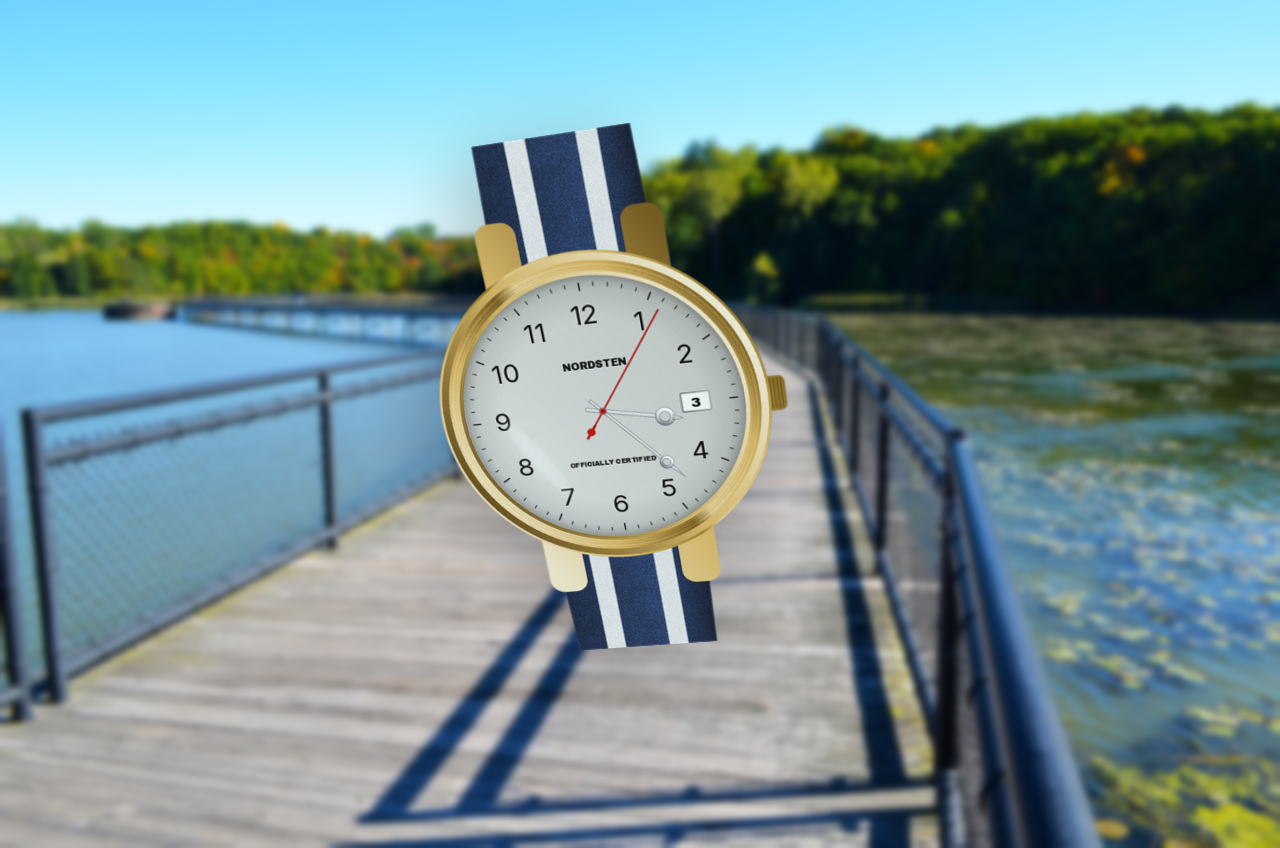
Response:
h=3 m=23 s=6
